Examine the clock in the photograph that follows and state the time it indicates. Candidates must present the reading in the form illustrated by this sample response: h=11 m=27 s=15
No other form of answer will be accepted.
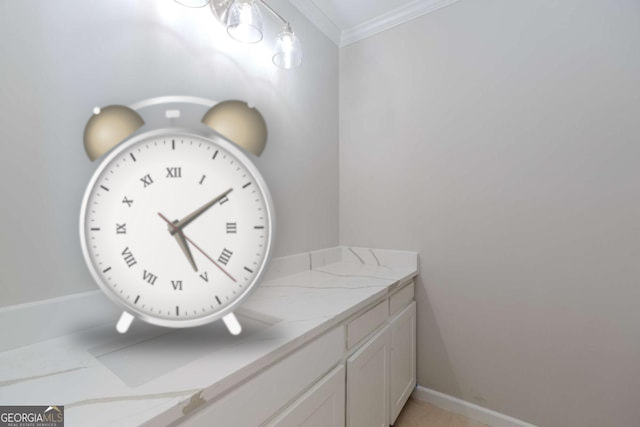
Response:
h=5 m=9 s=22
